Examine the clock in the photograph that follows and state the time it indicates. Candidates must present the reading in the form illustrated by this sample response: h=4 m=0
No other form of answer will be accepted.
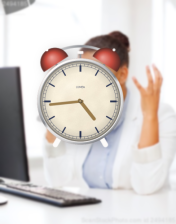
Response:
h=4 m=44
